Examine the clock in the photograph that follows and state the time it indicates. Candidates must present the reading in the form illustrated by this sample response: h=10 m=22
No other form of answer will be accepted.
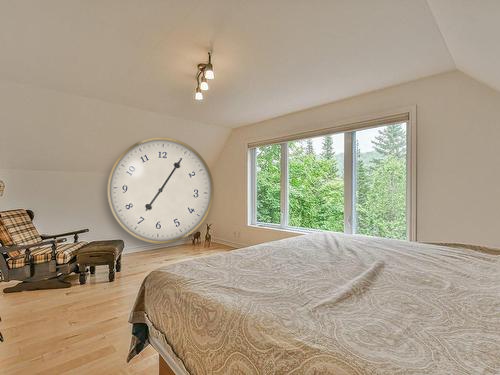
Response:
h=7 m=5
